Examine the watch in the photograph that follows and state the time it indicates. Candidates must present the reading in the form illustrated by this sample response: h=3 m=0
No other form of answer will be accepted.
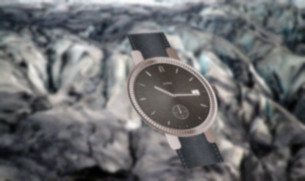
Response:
h=10 m=16
